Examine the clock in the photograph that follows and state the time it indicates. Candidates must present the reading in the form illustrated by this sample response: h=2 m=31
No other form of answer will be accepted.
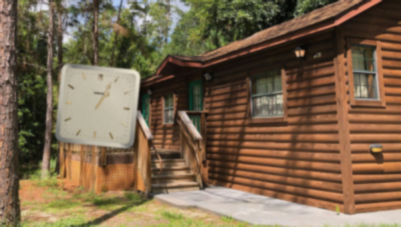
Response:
h=1 m=4
